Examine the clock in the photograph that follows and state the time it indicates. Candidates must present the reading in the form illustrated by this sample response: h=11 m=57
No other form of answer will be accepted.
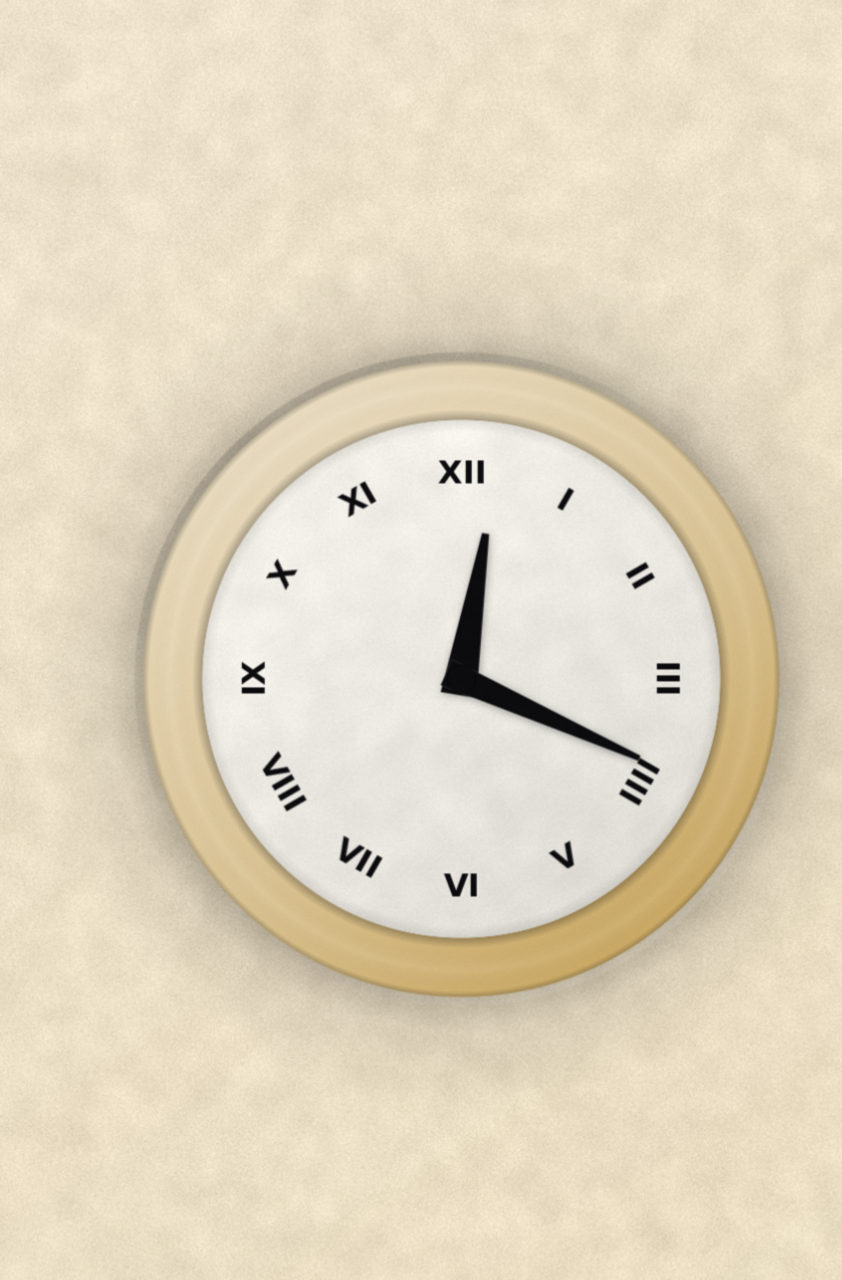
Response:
h=12 m=19
